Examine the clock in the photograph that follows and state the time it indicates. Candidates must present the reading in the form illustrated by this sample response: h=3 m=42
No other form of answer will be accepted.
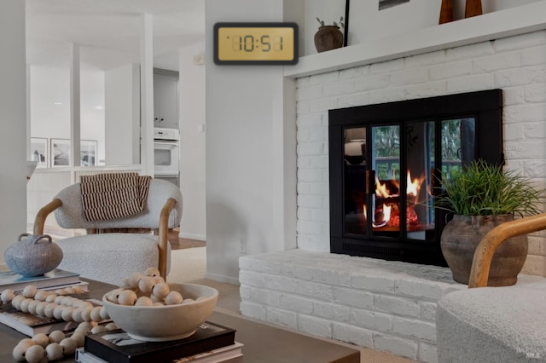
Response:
h=10 m=51
